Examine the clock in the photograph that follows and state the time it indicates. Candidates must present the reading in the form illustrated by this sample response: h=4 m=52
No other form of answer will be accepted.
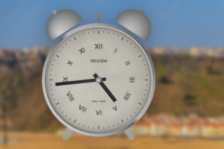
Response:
h=4 m=44
